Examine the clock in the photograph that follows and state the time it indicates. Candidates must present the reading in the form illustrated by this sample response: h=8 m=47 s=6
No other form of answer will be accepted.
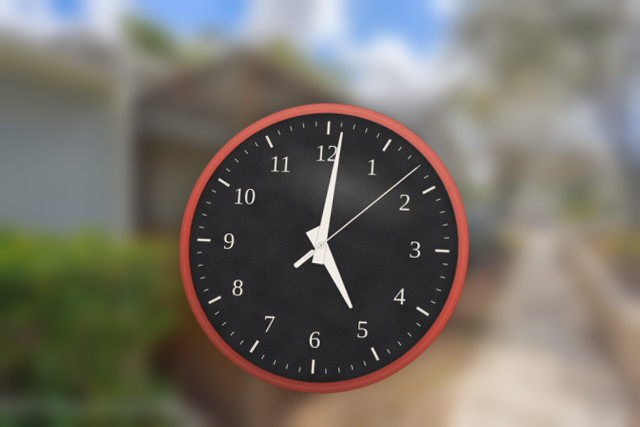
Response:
h=5 m=1 s=8
